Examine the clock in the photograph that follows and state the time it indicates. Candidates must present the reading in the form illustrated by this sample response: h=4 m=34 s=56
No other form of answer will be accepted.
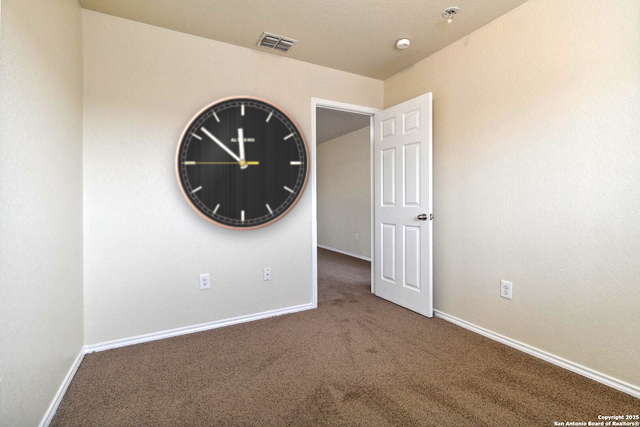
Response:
h=11 m=51 s=45
